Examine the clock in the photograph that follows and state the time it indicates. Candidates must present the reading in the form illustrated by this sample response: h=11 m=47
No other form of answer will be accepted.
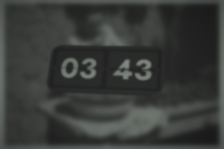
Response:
h=3 m=43
